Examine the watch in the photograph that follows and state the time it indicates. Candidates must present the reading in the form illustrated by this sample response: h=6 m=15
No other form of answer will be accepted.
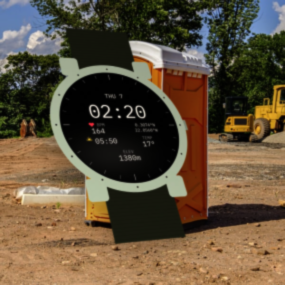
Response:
h=2 m=20
